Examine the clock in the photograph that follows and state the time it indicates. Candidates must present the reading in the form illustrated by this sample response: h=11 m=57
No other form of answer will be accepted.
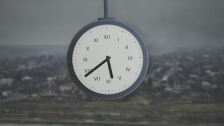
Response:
h=5 m=39
